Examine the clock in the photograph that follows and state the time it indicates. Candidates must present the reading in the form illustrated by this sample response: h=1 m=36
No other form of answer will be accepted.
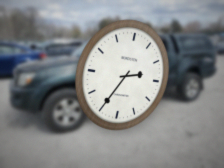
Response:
h=2 m=35
